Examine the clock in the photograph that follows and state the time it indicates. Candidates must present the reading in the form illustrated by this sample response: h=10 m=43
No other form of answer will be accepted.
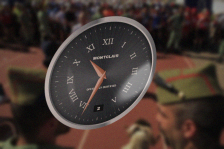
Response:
h=10 m=34
